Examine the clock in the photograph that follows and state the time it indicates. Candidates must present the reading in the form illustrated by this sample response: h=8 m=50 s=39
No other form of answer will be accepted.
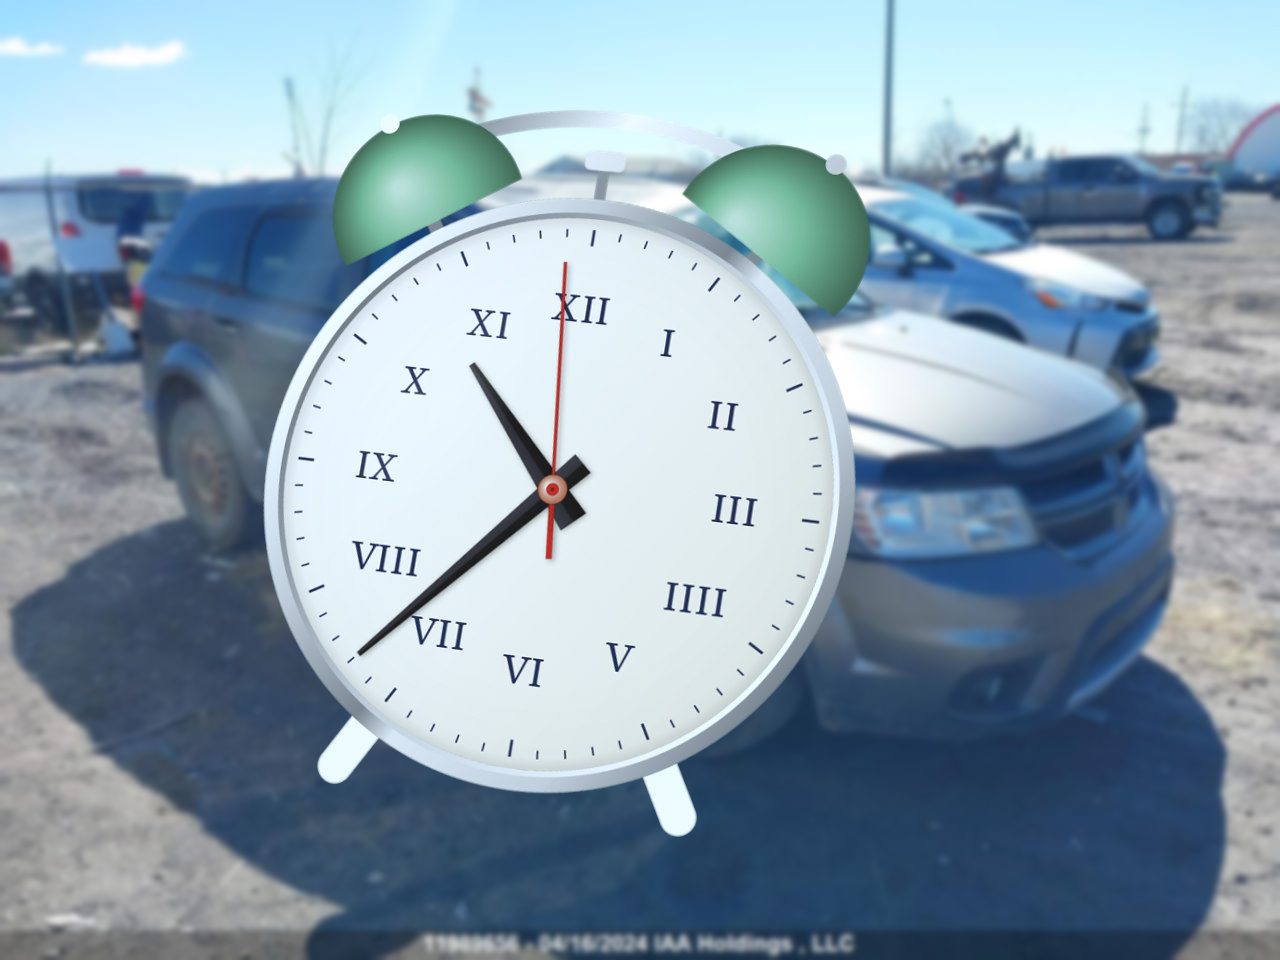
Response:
h=10 m=36 s=59
